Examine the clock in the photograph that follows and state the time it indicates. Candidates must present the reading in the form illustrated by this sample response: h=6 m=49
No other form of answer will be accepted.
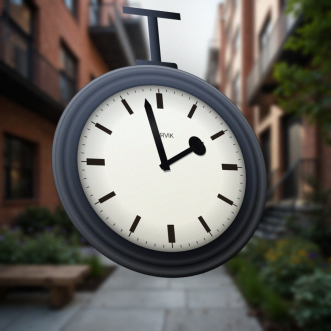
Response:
h=1 m=58
